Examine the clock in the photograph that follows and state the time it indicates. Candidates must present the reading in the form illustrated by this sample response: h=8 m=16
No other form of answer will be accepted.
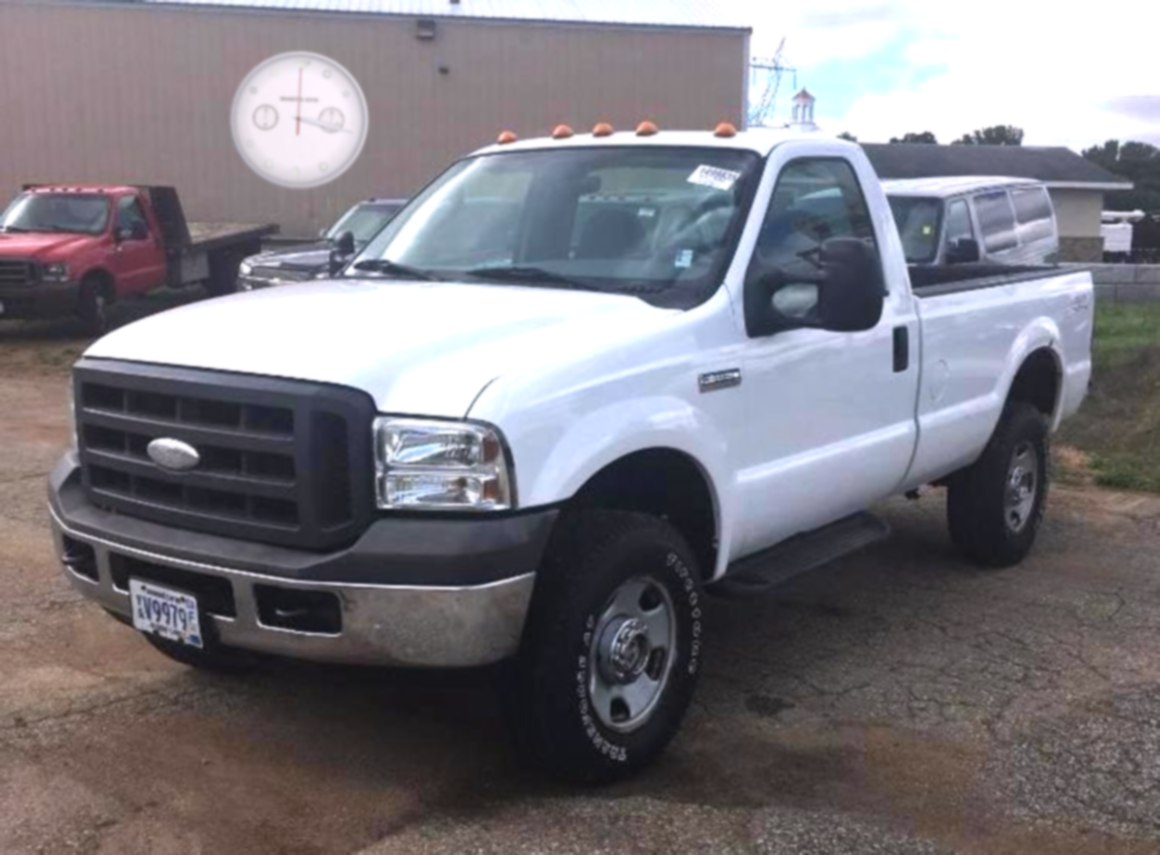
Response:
h=3 m=17
